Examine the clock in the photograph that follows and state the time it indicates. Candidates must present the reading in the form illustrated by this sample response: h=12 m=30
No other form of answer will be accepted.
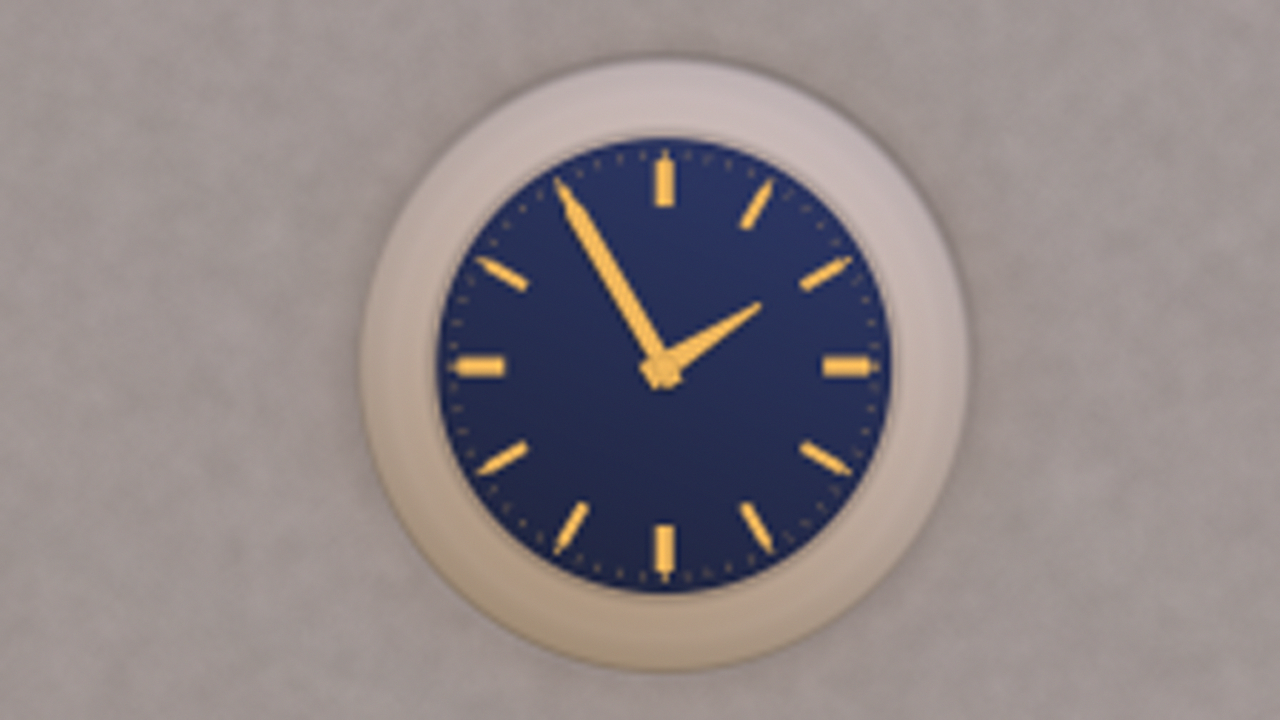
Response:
h=1 m=55
